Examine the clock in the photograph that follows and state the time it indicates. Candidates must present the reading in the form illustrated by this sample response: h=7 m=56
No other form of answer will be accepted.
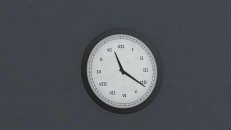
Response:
h=11 m=21
